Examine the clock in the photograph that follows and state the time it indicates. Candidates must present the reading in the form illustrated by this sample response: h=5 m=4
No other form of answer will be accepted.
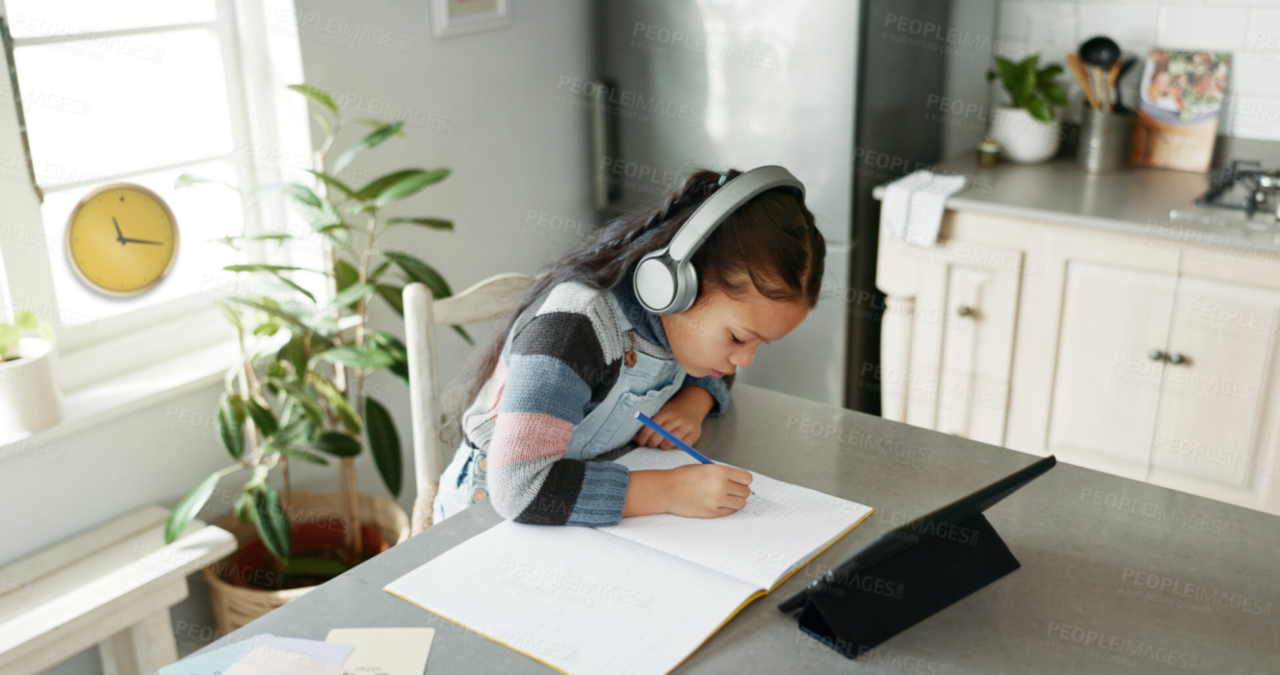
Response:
h=11 m=16
